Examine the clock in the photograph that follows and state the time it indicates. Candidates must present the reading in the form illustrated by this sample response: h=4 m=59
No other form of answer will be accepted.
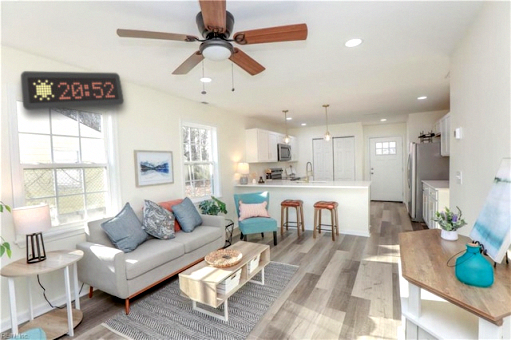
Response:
h=20 m=52
